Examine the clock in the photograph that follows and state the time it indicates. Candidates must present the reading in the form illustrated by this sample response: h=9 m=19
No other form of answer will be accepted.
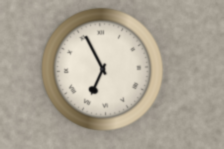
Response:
h=6 m=56
